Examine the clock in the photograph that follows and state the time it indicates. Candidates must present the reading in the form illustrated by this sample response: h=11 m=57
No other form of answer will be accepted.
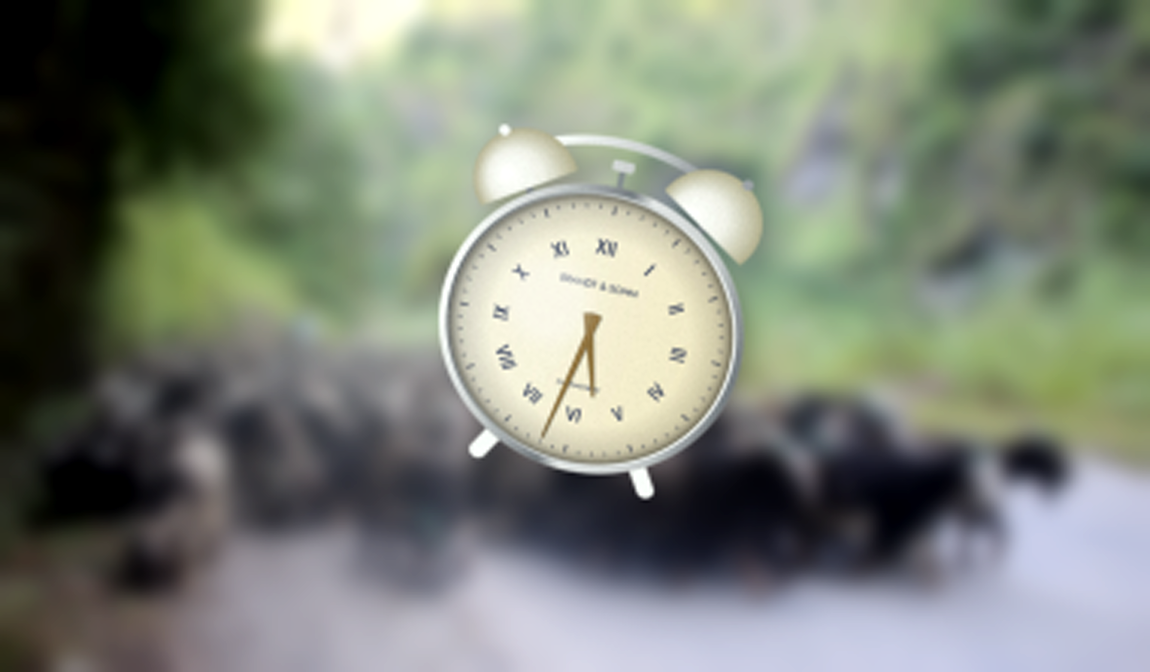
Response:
h=5 m=32
